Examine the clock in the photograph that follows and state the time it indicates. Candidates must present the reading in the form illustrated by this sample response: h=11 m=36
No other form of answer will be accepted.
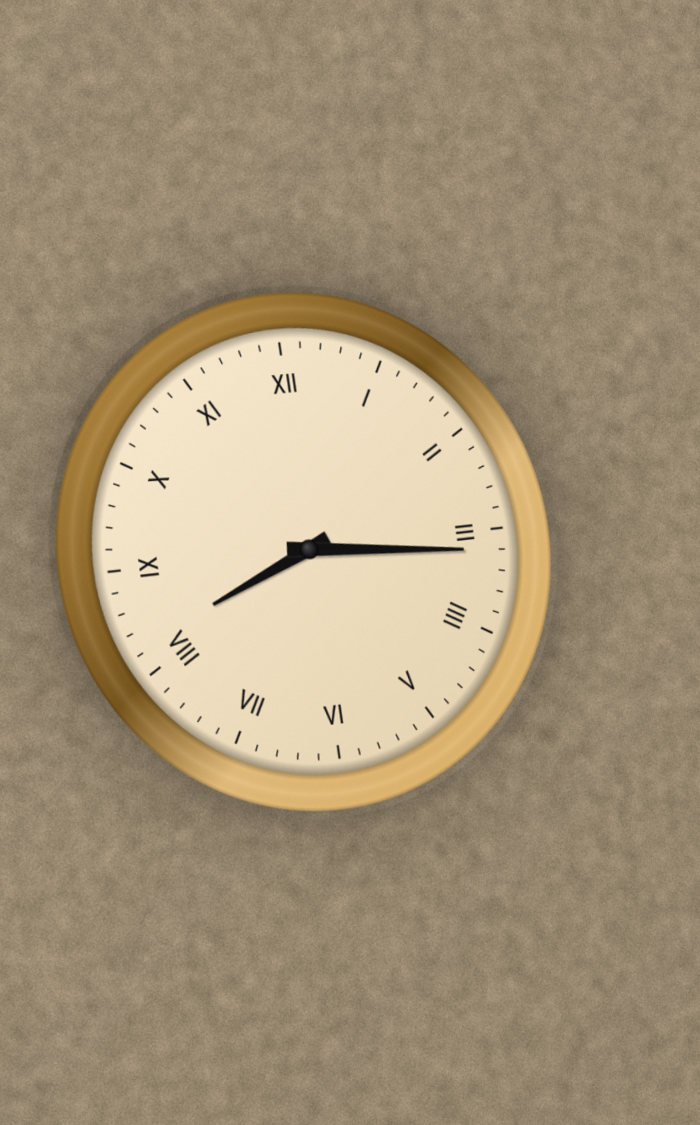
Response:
h=8 m=16
